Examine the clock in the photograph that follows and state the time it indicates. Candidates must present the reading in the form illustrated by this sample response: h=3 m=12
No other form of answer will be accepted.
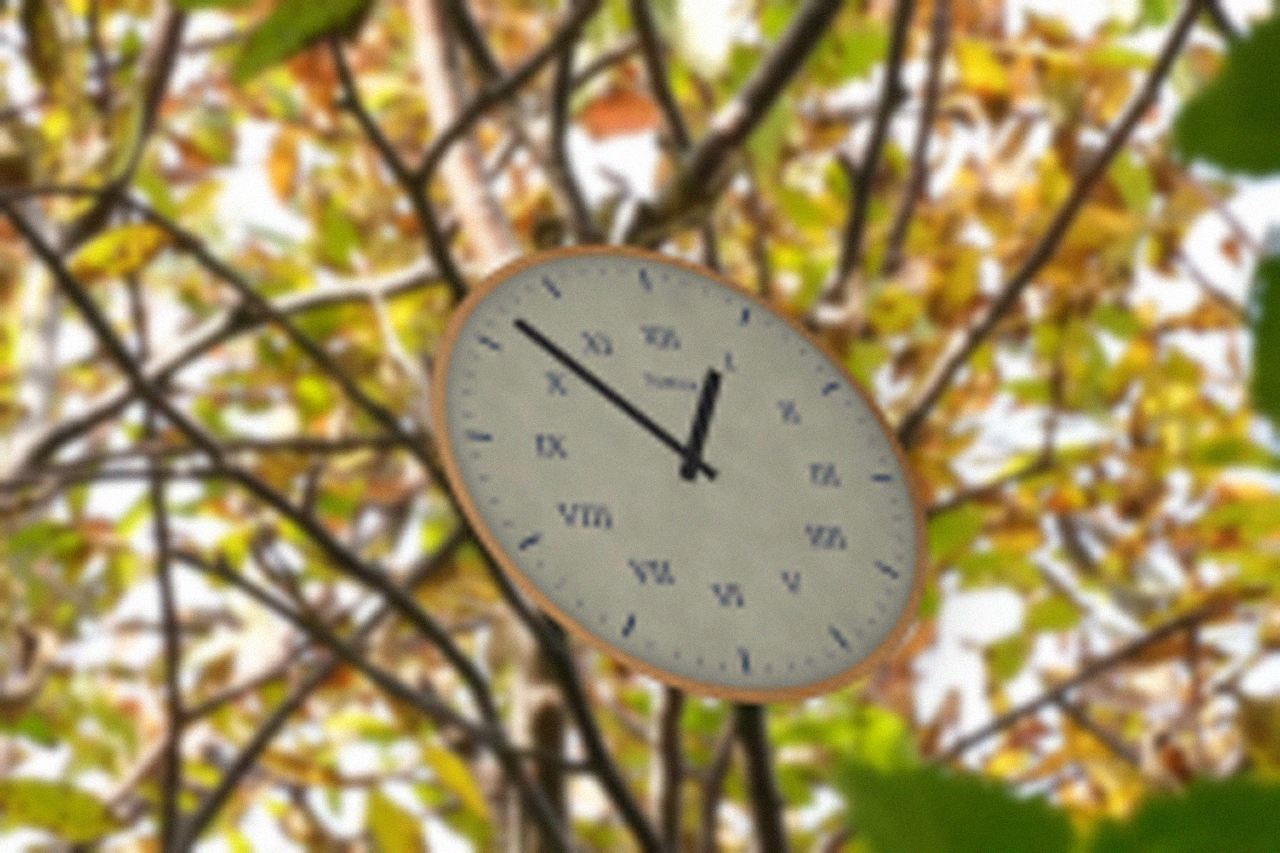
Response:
h=12 m=52
